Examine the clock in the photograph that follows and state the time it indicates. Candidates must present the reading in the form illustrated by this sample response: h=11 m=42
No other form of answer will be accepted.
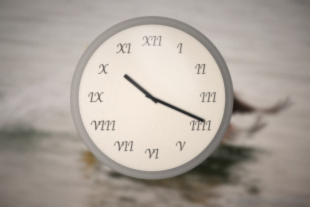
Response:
h=10 m=19
